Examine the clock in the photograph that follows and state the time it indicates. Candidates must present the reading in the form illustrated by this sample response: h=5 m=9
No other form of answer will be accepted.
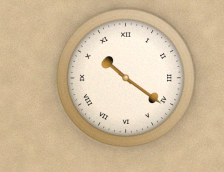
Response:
h=10 m=21
